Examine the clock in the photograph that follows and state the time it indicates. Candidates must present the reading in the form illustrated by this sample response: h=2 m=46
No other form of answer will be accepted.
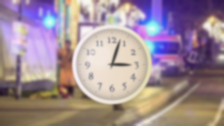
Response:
h=3 m=3
